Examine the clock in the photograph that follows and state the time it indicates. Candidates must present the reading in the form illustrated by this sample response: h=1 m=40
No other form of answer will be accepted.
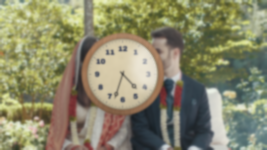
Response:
h=4 m=33
